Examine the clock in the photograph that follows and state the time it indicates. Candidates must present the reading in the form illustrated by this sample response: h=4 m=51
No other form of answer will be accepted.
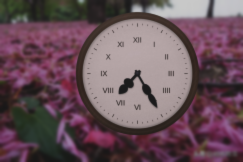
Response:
h=7 m=25
